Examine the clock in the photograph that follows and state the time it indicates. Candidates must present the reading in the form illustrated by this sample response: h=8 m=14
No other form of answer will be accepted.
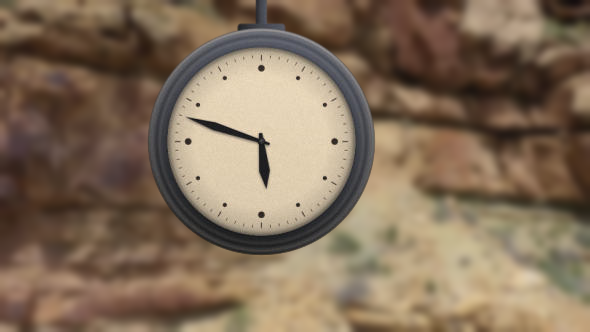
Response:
h=5 m=48
